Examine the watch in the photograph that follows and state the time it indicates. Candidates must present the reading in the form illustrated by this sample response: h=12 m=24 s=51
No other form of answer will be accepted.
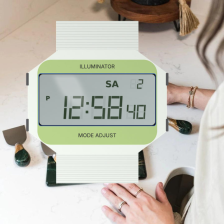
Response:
h=12 m=58 s=40
